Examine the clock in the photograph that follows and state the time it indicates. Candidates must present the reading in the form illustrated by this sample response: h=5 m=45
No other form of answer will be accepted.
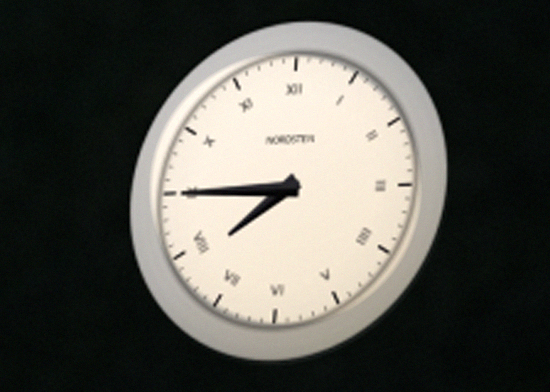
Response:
h=7 m=45
